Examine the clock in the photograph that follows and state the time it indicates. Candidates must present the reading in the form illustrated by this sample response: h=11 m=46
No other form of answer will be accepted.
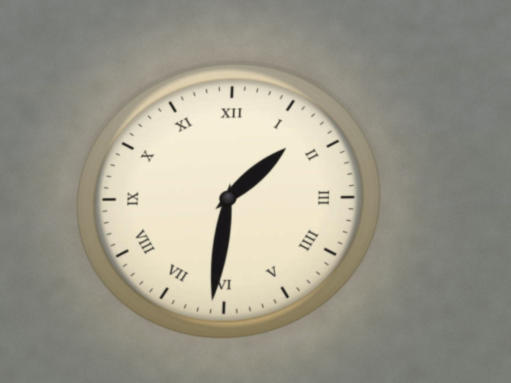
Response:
h=1 m=31
